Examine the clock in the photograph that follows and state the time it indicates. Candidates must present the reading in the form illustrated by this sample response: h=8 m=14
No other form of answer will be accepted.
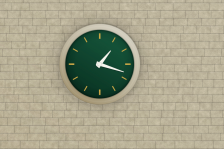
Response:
h=1 m=18
